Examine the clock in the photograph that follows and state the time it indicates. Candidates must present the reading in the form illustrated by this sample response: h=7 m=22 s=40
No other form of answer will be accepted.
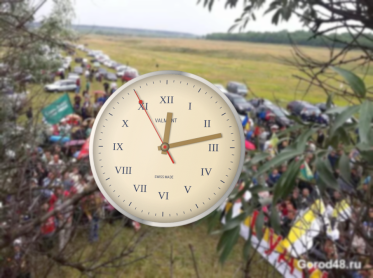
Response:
h=12 m=12 s=55
